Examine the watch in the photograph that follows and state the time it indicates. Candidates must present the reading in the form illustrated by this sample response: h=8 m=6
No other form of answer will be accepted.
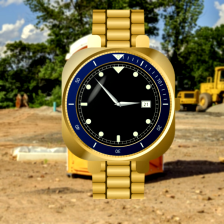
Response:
h=2 m=53
